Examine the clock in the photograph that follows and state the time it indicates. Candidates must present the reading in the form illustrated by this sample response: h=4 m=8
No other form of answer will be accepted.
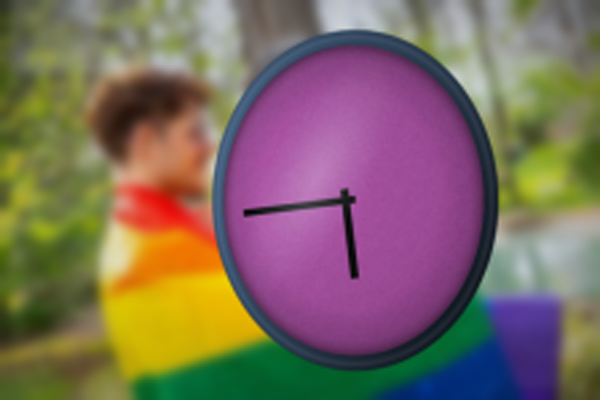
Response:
h=5 m=44
